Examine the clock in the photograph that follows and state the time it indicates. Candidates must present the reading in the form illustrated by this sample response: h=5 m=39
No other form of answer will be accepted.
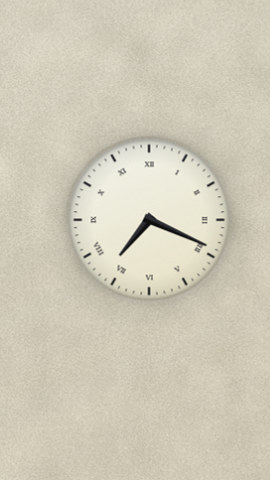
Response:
h=7 m=19
